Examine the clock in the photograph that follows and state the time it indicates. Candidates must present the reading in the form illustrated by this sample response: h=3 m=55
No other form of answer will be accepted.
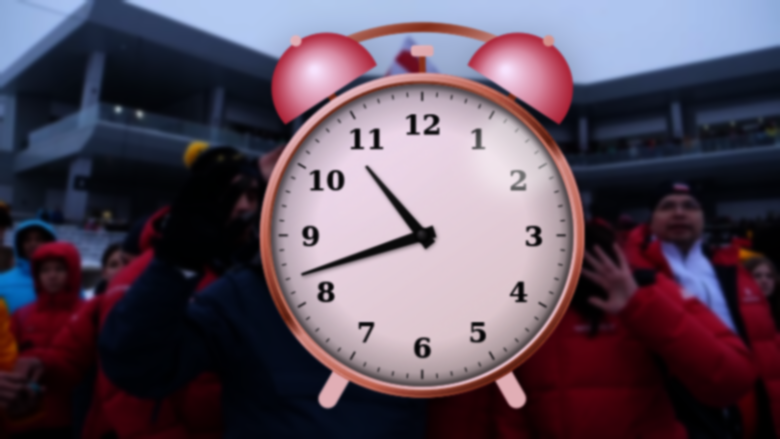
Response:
h=10 m=42
